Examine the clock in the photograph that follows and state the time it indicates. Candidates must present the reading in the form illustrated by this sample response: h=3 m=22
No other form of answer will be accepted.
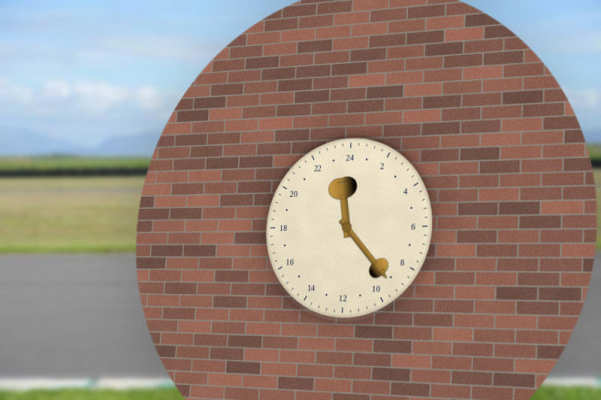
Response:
h=23 m=23
